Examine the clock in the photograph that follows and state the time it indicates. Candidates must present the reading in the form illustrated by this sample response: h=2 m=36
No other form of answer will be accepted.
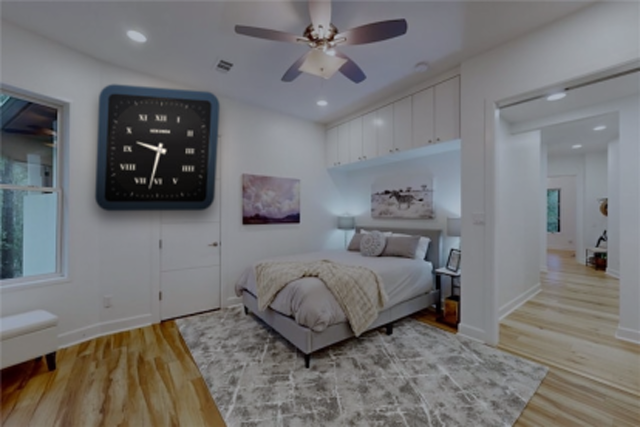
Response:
h=9 m=32
